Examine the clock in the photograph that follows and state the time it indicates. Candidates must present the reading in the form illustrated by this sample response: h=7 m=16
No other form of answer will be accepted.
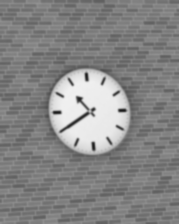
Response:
h=10 m=40
